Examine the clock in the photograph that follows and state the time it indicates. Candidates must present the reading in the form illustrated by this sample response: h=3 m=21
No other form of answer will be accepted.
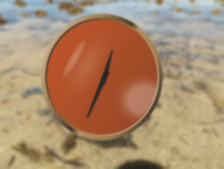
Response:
h=12 m=34
